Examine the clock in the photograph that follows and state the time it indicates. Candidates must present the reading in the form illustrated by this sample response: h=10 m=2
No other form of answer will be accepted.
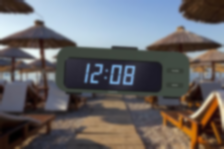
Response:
h=12 m=8
